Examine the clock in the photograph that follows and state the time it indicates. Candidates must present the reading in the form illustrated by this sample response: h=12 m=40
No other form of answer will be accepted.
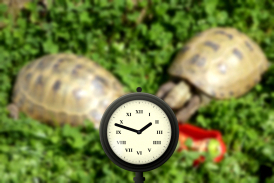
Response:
h=1 m=48
